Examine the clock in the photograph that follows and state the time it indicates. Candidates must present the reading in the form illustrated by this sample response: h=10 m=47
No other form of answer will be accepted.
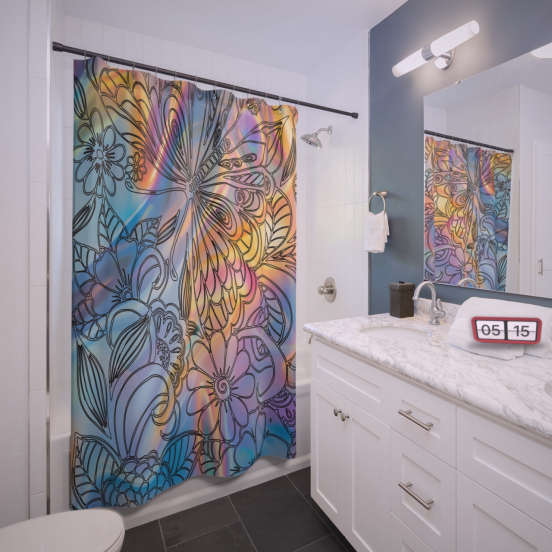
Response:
h=5 m=15
